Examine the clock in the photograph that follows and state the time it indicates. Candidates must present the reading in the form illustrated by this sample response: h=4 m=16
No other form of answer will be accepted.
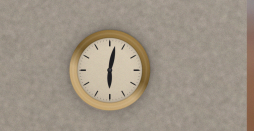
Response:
h=6 m=2
